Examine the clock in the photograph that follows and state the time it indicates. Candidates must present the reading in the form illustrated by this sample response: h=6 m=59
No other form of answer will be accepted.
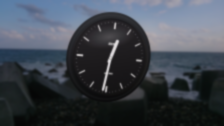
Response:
h=12 m=31
